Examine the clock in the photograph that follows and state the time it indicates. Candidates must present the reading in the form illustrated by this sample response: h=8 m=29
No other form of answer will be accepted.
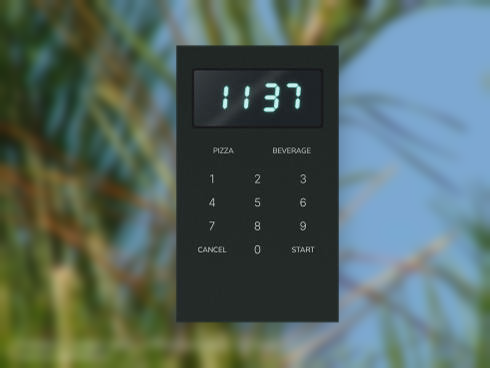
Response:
h=11 m=37
